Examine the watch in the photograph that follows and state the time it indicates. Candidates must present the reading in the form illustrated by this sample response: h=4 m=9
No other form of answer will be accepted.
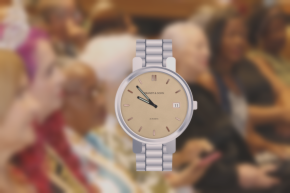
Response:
h=9 m=53
